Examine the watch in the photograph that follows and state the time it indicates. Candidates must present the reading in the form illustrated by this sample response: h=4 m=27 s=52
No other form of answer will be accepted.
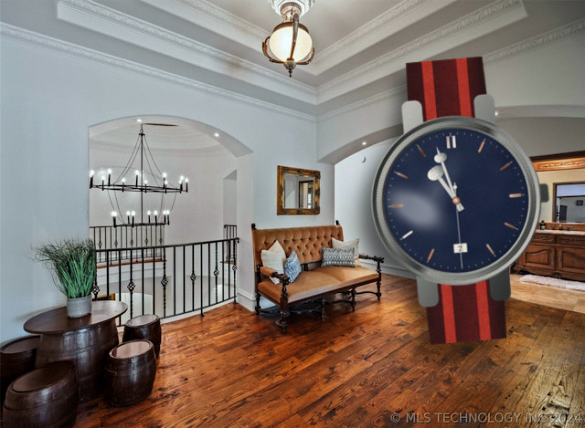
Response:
h=10 m=57 s=30
